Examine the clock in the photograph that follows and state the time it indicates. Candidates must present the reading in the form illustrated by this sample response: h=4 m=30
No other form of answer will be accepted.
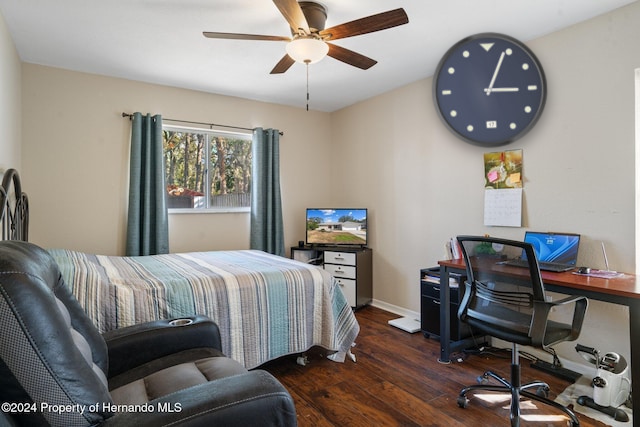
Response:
h=3 m=4
